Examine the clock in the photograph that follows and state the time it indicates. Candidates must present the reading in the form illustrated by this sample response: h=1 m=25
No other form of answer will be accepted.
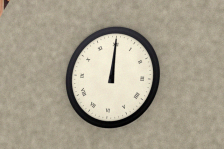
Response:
h=12 m=0
